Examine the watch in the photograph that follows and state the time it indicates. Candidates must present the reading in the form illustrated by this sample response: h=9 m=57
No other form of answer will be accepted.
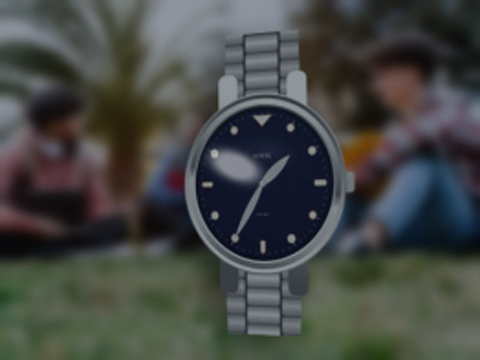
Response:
h=1 m=35
